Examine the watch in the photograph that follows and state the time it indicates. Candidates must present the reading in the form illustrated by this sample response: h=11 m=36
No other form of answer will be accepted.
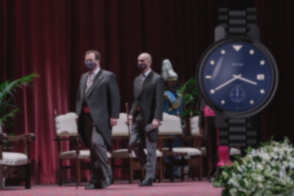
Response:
h=3 m=40
